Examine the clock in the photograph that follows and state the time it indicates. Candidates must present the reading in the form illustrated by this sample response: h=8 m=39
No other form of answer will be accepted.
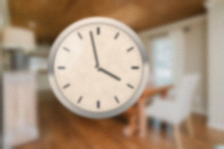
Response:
h=3 m=58
